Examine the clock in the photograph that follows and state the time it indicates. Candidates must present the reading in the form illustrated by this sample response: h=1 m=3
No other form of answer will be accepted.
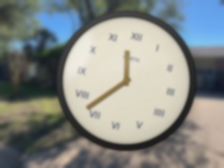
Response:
h=11 m=37
